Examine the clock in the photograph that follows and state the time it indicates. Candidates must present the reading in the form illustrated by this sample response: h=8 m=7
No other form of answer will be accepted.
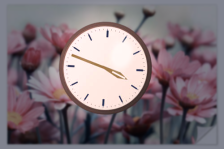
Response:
h=3 m=48
